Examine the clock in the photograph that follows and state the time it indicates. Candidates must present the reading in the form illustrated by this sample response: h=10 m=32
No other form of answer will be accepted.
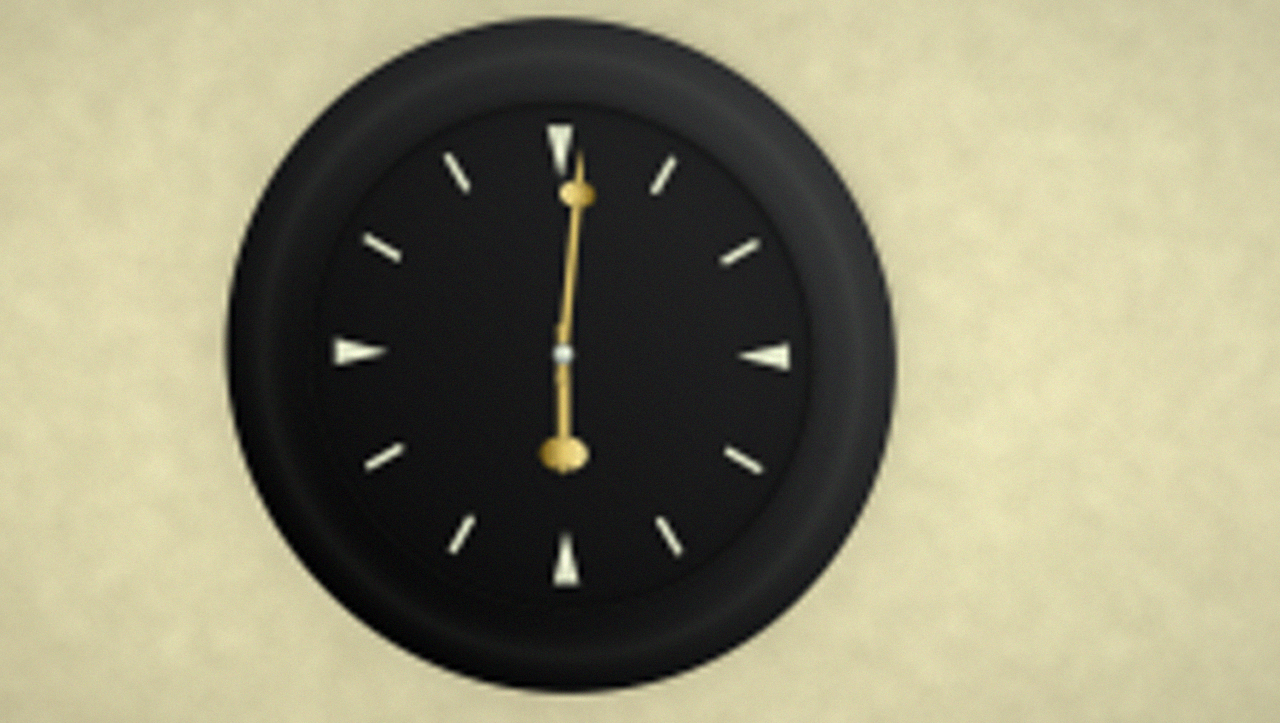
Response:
h=6 m=1
